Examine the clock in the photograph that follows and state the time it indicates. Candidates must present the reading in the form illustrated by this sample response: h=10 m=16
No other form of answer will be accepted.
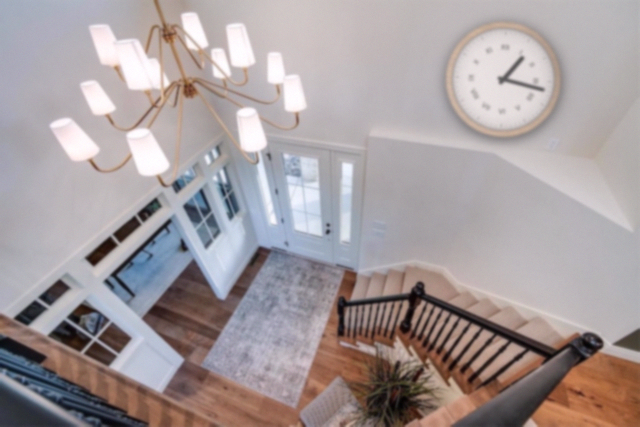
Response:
h=1 m=17
